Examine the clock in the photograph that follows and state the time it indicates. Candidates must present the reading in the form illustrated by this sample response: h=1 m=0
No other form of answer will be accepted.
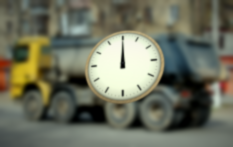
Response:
h=12 m=0
